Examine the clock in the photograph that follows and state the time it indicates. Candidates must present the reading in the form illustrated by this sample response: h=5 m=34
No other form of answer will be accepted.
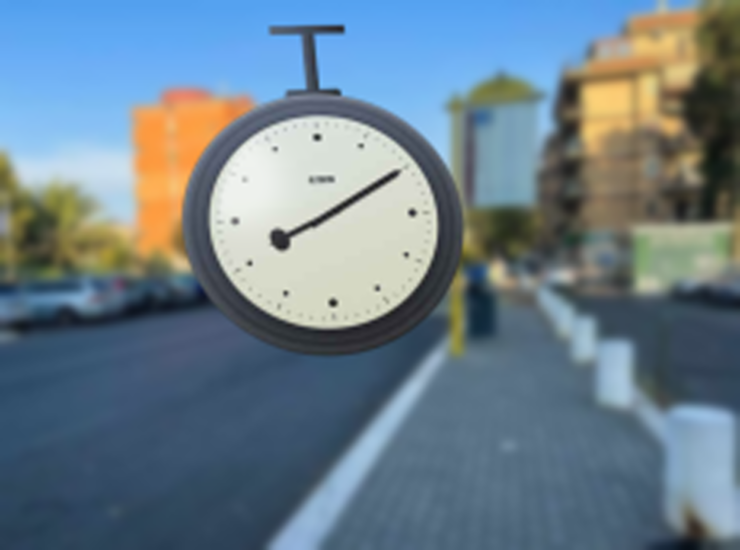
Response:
h=8 m=10
